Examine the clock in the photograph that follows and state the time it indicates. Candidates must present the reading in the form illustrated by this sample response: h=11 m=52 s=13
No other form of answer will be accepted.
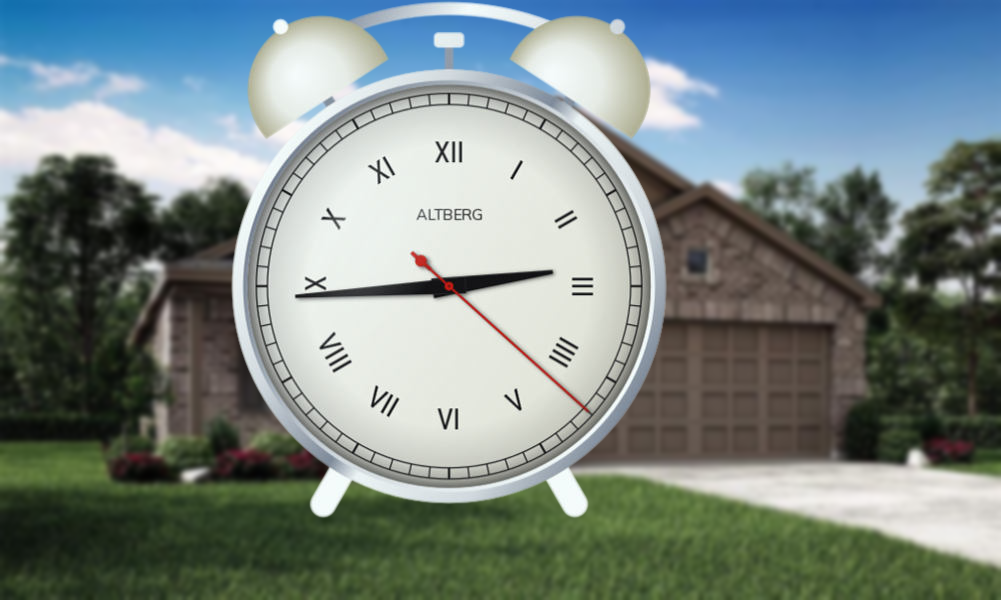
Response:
h=2 m=44 s=22
